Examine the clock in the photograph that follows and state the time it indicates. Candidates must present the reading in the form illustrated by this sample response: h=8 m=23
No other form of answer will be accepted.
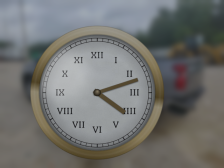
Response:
h=4 m=12
